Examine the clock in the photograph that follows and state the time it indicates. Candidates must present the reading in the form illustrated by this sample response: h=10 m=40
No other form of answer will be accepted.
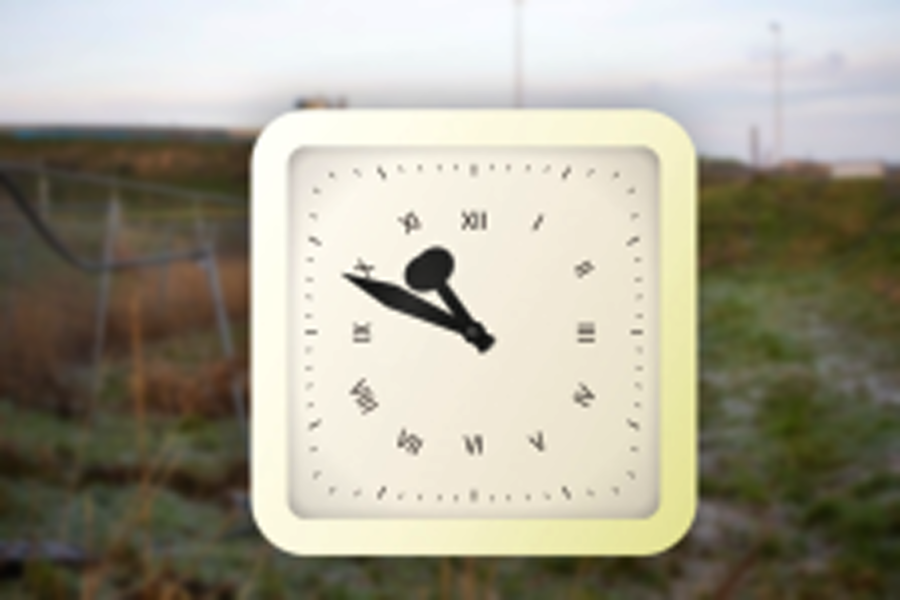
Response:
h=10 m=49
